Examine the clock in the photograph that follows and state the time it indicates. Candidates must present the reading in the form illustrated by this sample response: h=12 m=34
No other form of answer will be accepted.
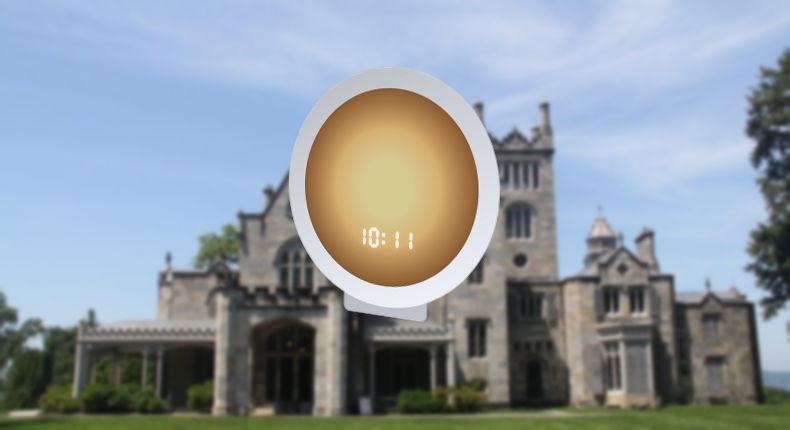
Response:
h=10 m=11
